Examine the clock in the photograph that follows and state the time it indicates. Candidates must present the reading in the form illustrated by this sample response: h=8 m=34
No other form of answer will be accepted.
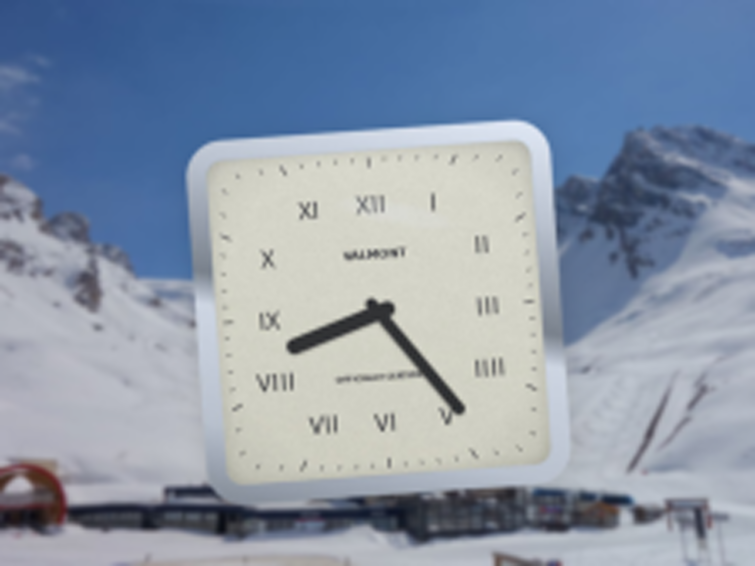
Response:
h=8 m=24
